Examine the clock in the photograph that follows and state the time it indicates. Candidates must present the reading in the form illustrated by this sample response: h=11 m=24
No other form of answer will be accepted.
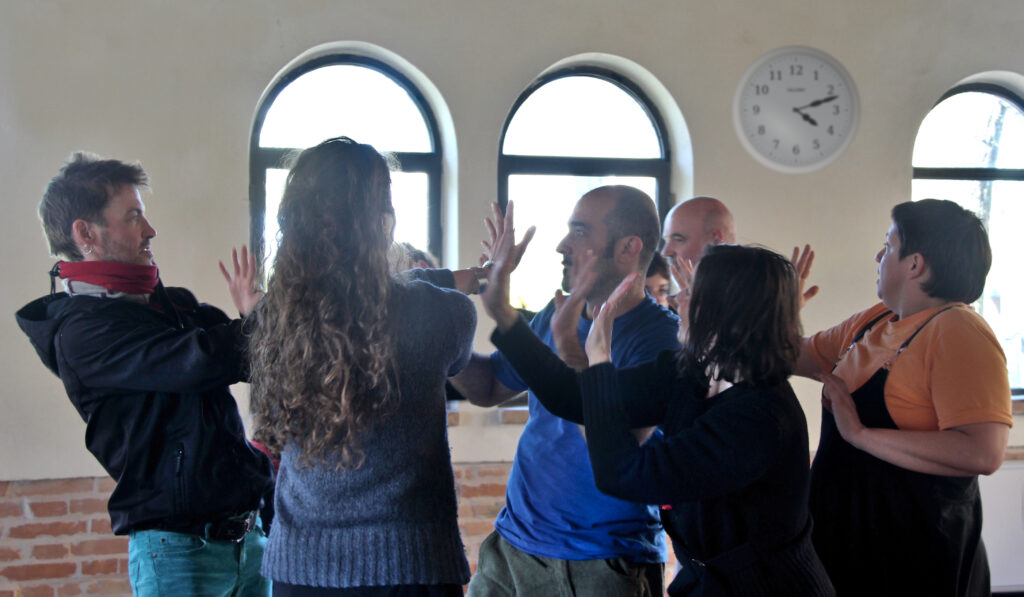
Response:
h=4 m=12
